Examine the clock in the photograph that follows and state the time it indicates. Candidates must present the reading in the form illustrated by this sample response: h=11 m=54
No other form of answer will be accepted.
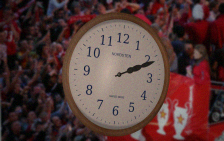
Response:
h=2 m=11
